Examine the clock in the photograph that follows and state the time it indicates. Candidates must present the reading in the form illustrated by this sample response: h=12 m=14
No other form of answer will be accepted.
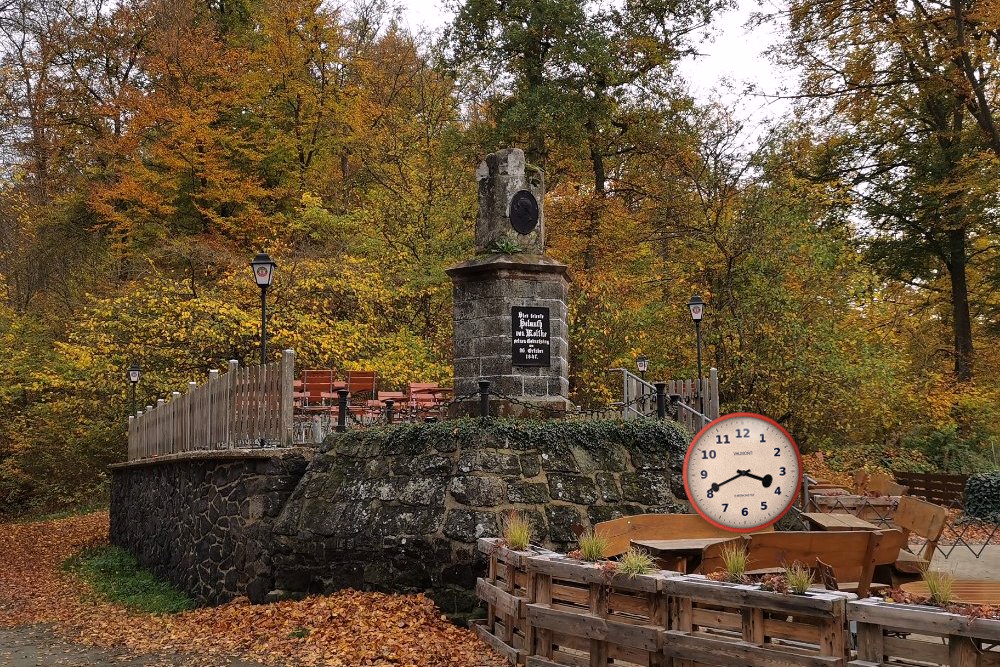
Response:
h=3 m=41
